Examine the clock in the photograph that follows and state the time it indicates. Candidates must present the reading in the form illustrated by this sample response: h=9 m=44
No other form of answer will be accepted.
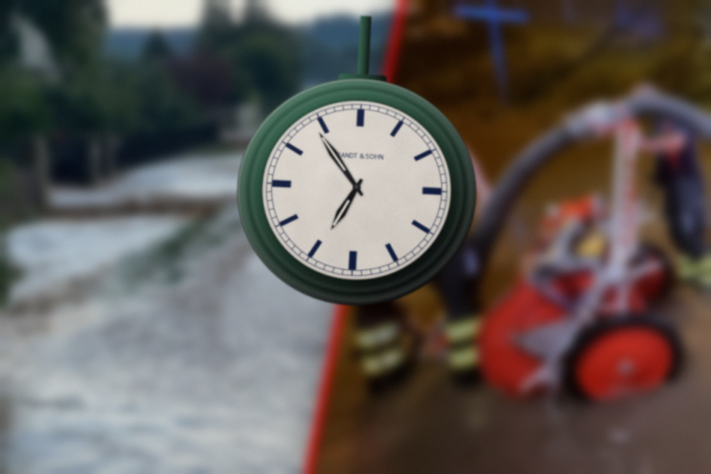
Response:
h=6 m=54
